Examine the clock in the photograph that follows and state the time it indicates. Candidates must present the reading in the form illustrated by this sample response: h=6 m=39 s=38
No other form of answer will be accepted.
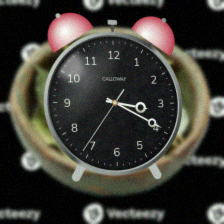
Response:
h=3 m=19 s=36
